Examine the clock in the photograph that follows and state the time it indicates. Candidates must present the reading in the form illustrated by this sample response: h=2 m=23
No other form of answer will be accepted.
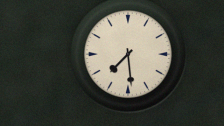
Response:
h=7 m=29
